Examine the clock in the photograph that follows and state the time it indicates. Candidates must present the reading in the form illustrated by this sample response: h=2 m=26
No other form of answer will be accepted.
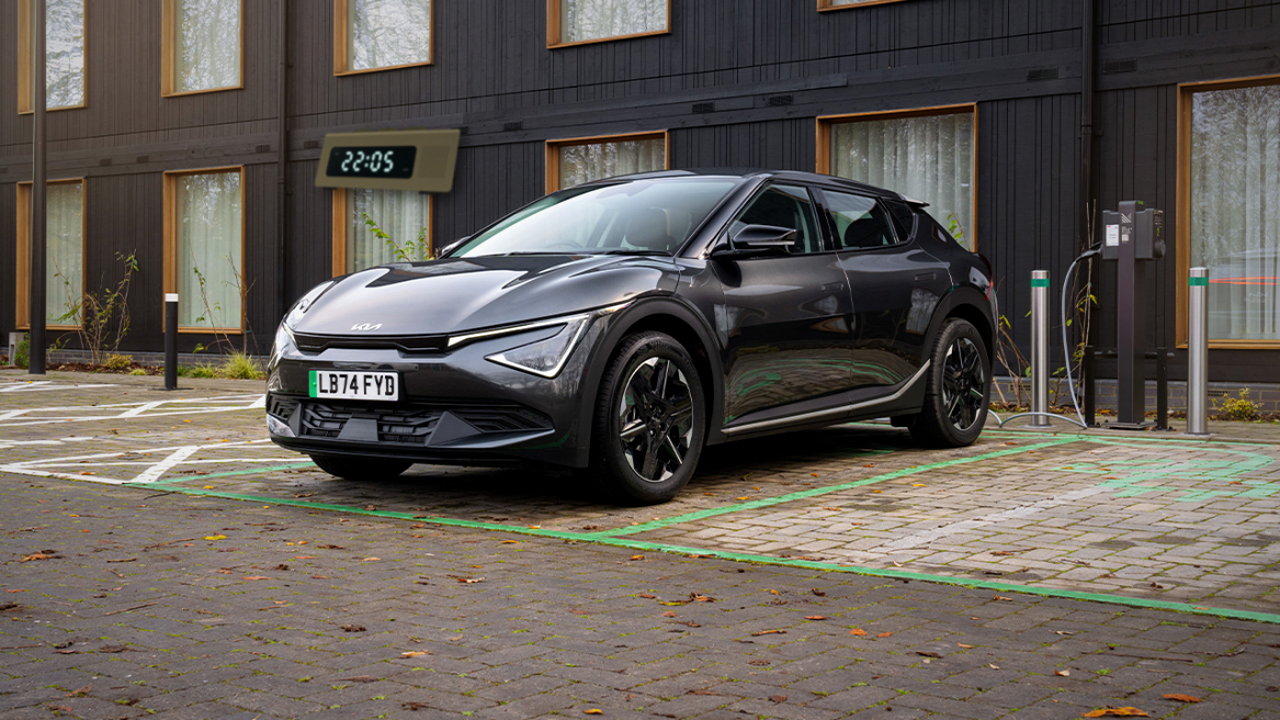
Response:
h=22 m=5
